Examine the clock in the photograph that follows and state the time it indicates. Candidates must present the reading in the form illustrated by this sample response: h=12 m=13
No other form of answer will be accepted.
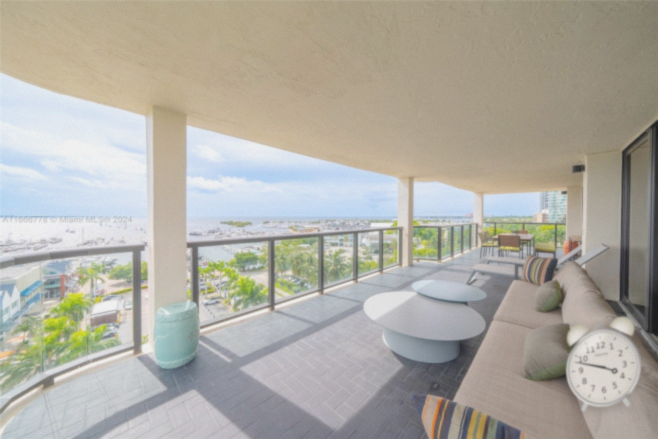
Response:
h=3 m=48
